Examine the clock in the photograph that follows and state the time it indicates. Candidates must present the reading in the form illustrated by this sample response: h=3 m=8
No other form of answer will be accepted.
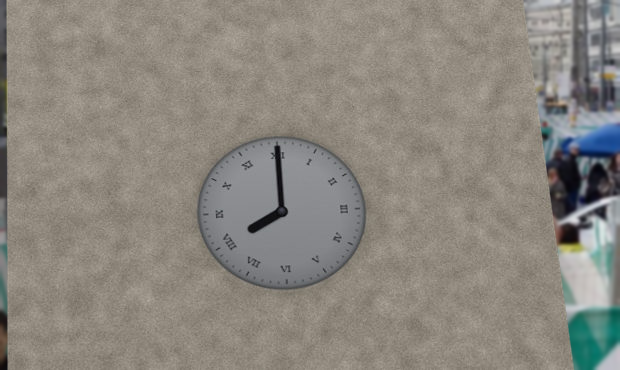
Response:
h=8 m=0
